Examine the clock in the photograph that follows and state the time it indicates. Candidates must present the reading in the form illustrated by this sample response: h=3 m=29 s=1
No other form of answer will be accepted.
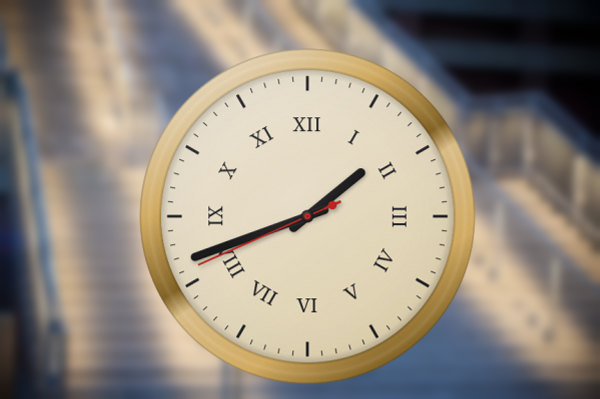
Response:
h=1 m=41 s=41
